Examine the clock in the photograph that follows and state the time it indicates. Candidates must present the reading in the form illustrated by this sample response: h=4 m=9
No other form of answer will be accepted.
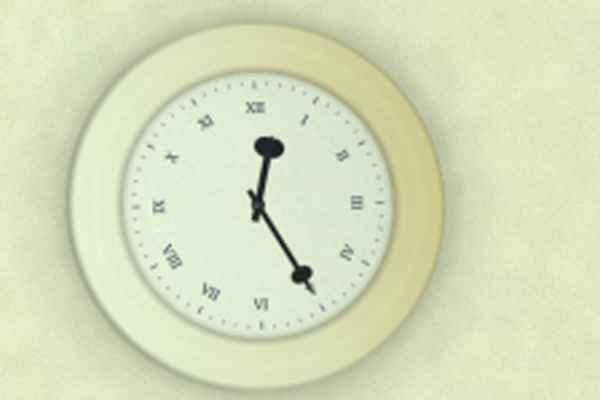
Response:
h=12 m=25
